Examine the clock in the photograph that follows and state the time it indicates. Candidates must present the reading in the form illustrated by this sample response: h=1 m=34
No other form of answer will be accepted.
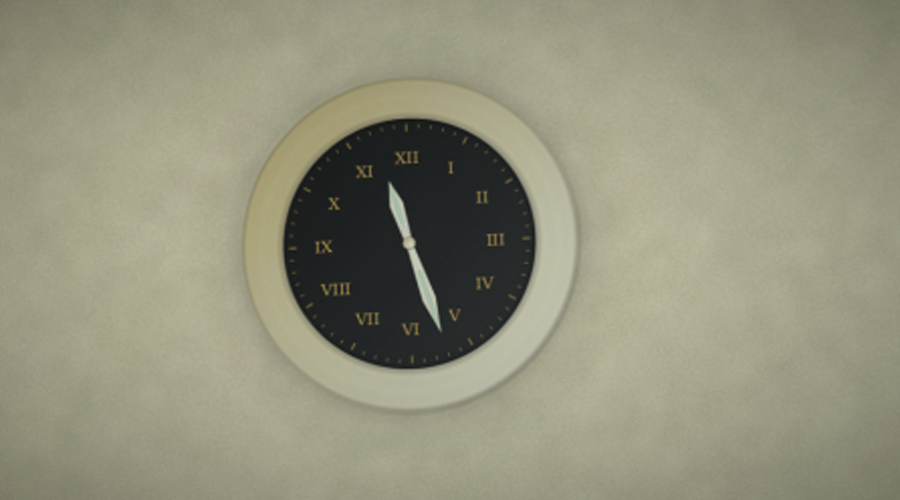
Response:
h=11 m=27
